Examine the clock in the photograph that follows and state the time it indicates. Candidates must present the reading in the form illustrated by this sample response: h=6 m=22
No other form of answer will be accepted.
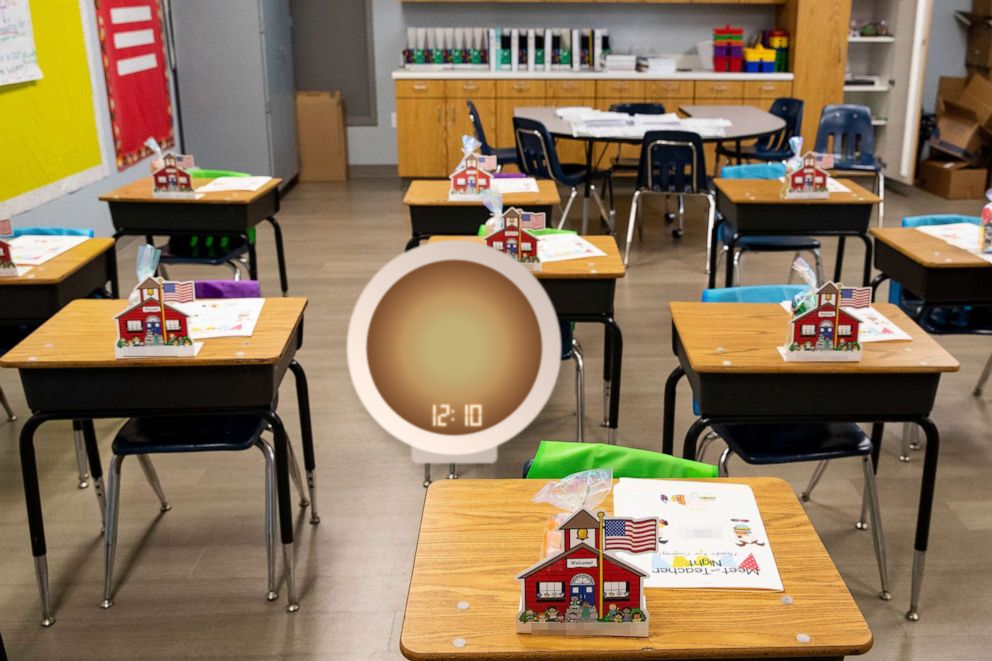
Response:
h=12 m=10
